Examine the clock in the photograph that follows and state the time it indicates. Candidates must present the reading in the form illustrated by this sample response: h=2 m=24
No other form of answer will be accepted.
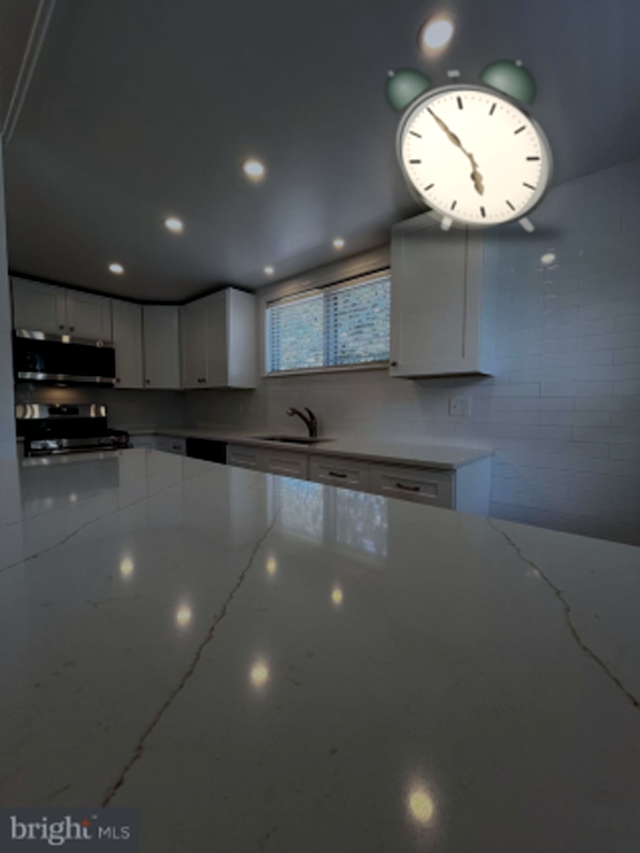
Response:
h=5 m=55
